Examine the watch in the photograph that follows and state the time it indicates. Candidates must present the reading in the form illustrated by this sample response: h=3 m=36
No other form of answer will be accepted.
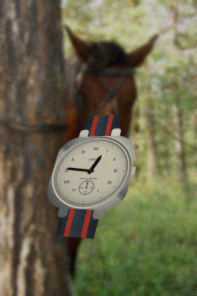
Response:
h=12 m=46
